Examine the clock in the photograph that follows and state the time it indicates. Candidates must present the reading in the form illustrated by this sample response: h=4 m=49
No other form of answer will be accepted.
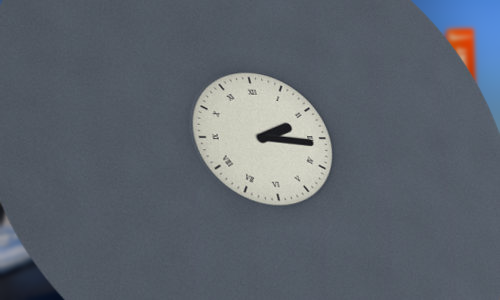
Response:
h=2 m=16
